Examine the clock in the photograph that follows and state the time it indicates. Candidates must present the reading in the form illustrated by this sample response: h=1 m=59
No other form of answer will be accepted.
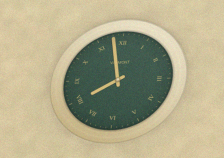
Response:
h=7 m=58
